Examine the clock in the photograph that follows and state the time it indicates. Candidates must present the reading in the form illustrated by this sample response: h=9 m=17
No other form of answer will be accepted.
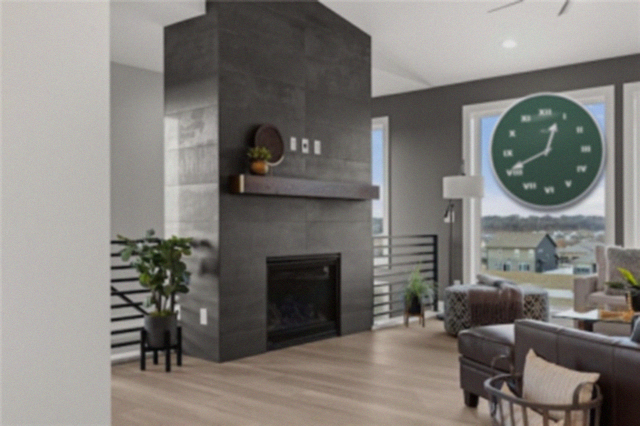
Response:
h=12 m=41
